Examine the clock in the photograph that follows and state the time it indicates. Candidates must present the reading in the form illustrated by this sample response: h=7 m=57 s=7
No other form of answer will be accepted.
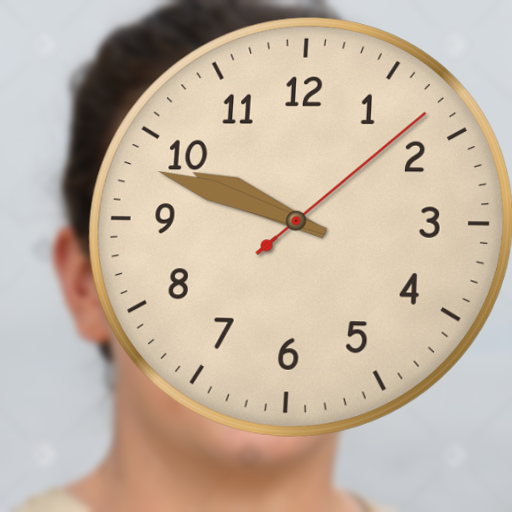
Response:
h=9 m=48 s=8
